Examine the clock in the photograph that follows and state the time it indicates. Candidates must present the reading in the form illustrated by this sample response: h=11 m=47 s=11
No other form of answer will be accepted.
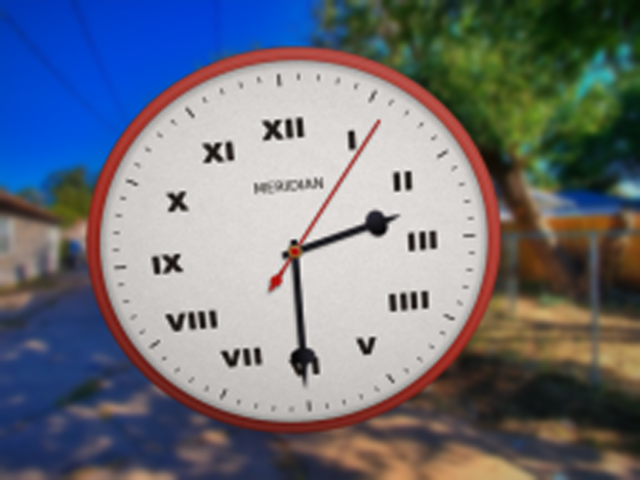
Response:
h=2 m=30 s=6
